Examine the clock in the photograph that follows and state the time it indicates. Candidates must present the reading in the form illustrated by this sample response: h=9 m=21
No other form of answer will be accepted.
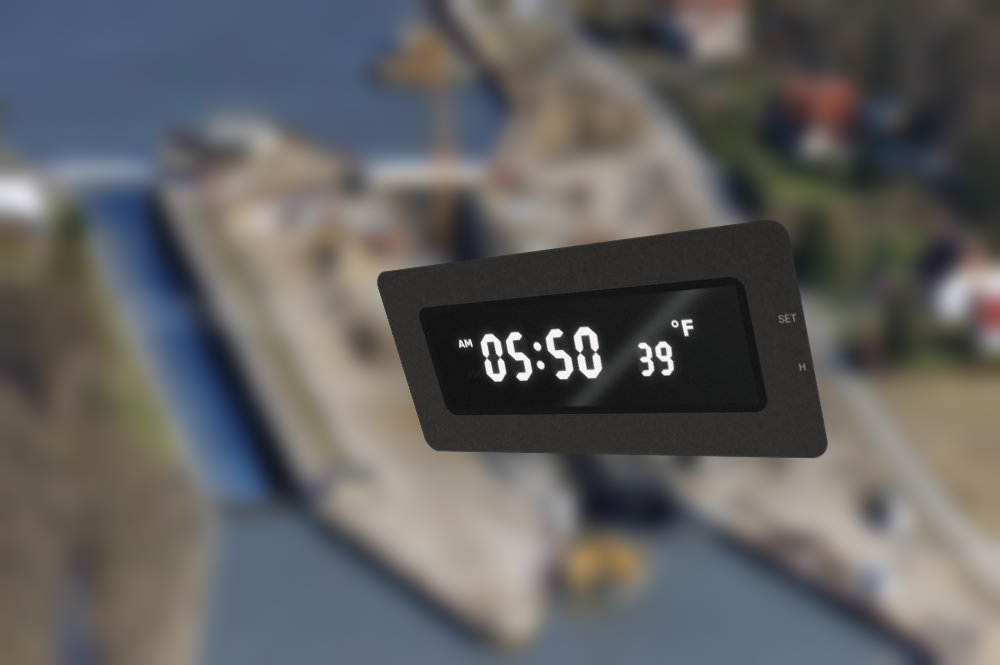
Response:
h=5 m=50
